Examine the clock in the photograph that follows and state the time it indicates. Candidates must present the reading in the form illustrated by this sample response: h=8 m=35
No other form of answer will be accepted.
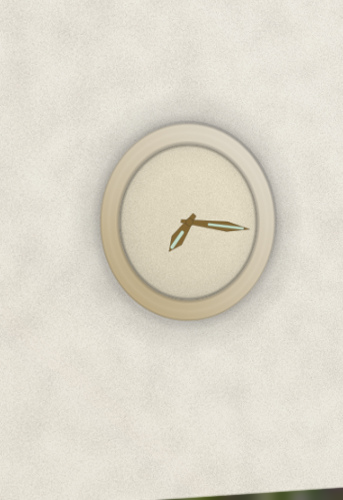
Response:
h=7 m=16
